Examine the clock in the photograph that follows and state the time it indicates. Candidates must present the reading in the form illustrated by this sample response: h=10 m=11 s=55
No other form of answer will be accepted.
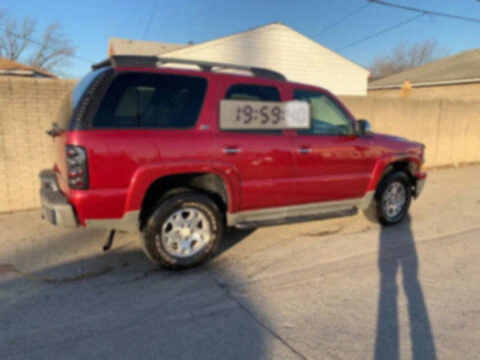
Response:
h=19 m=59 s=40
